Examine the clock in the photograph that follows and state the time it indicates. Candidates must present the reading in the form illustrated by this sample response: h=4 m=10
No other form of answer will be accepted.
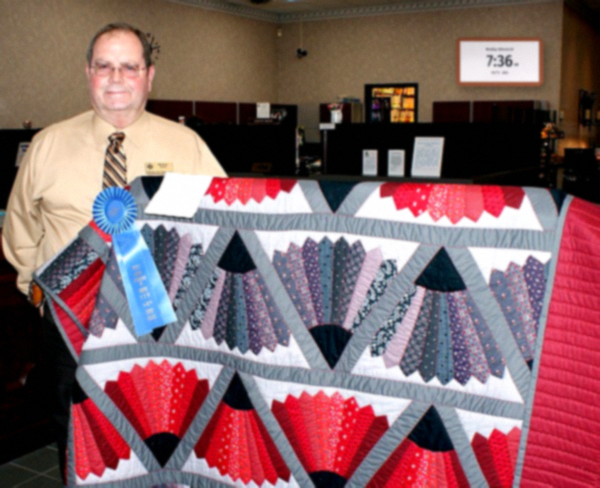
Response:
h=7 m=36
